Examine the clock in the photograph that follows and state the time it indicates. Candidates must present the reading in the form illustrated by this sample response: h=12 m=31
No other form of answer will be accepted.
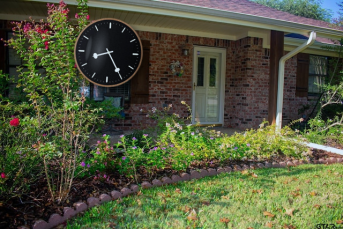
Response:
h=8 m=25
